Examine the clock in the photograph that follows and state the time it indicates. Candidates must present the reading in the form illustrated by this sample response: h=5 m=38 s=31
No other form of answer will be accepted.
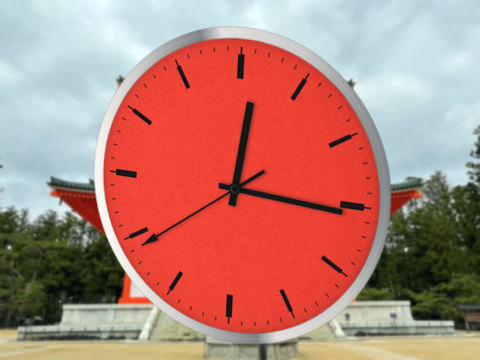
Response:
h=12 m=15 s=39
